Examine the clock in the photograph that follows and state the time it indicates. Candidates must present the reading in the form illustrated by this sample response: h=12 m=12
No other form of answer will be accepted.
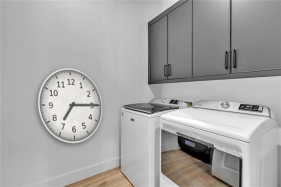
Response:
h=7 m=15
